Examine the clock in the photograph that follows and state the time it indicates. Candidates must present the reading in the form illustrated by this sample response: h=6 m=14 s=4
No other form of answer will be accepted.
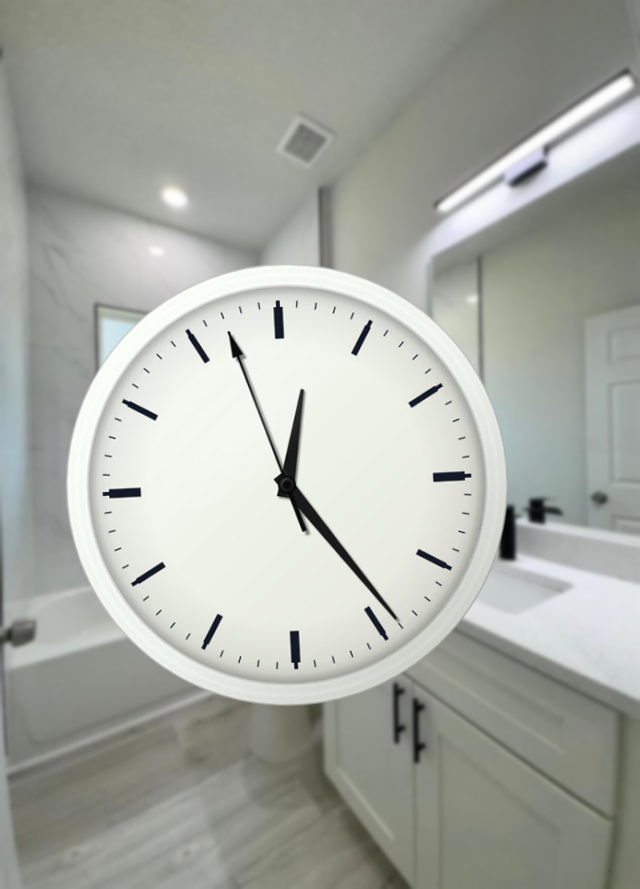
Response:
h=12 m=23 s=57
